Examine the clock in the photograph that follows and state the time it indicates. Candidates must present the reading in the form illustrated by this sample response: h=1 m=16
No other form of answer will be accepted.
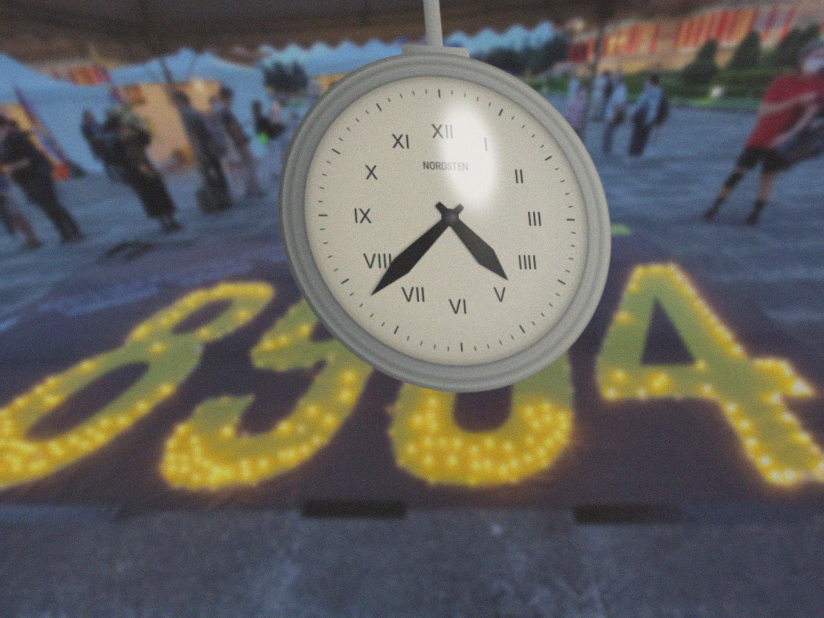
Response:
h=4 m=38
